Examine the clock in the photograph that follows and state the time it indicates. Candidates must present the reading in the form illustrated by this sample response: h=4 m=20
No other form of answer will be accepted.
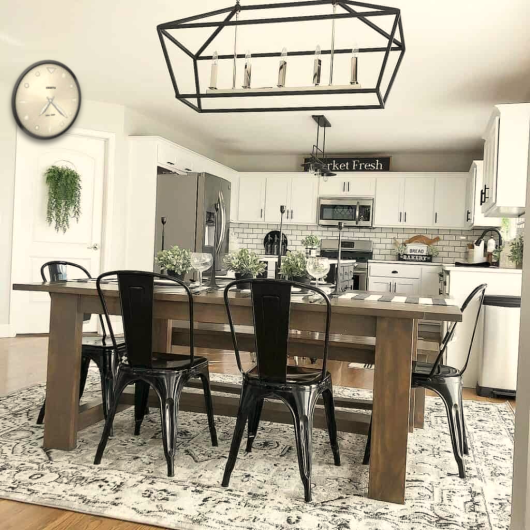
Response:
h=7 m=22
